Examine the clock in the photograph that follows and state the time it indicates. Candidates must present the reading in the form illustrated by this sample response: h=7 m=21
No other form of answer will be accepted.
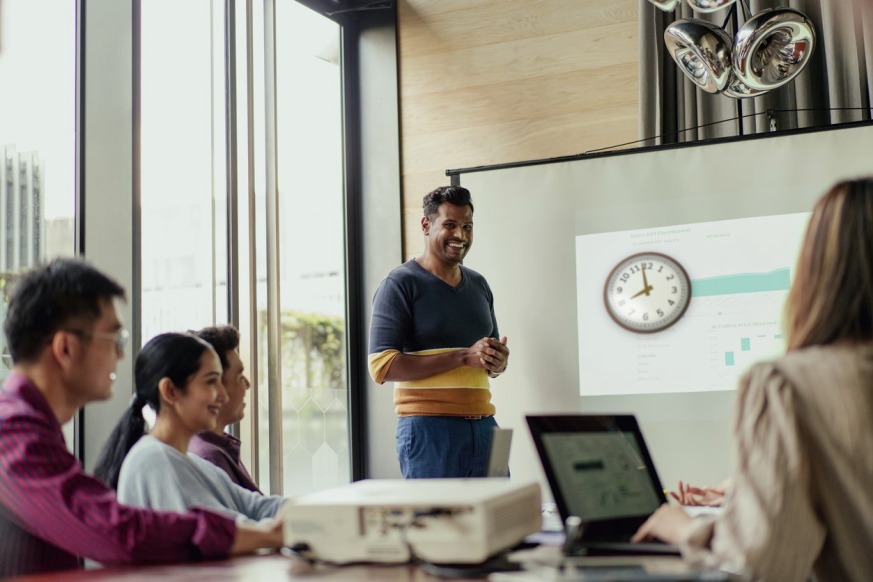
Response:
h=7 m=58
